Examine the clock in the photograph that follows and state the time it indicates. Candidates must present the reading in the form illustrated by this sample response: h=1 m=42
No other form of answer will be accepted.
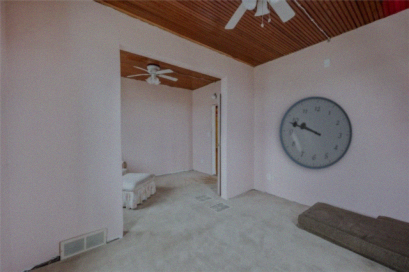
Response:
h=9 m=48
